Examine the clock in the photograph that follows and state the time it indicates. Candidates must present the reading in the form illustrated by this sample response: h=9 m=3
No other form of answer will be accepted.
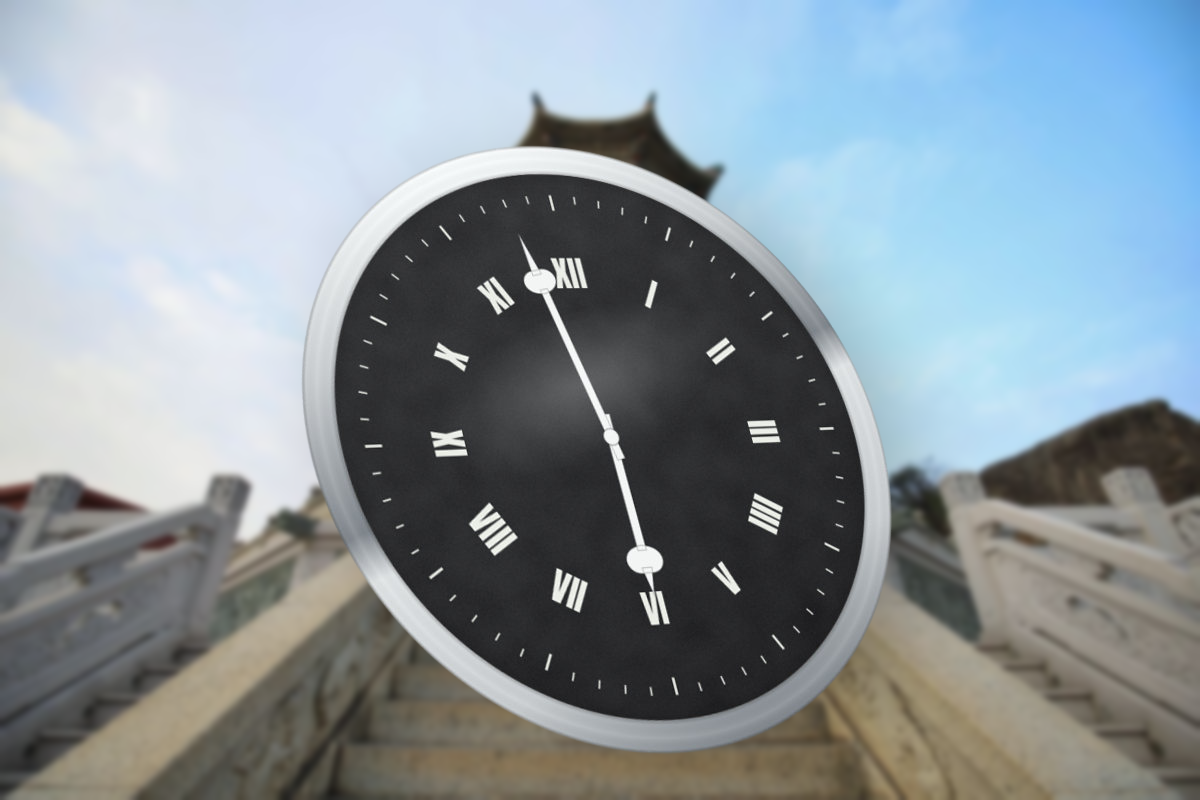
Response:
h=5 m=58
